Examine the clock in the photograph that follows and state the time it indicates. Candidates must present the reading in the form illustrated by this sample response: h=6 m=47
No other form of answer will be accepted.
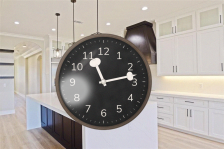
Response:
h=11 m=13
